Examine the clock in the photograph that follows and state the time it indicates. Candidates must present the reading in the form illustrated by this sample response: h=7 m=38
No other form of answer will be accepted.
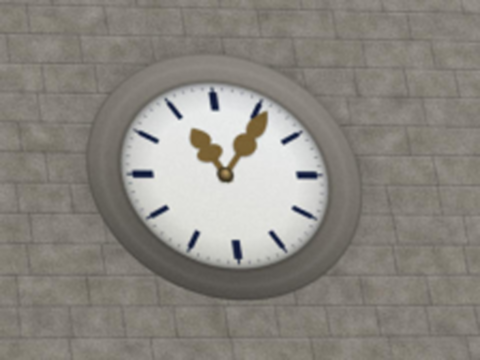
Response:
h=11 m=6
